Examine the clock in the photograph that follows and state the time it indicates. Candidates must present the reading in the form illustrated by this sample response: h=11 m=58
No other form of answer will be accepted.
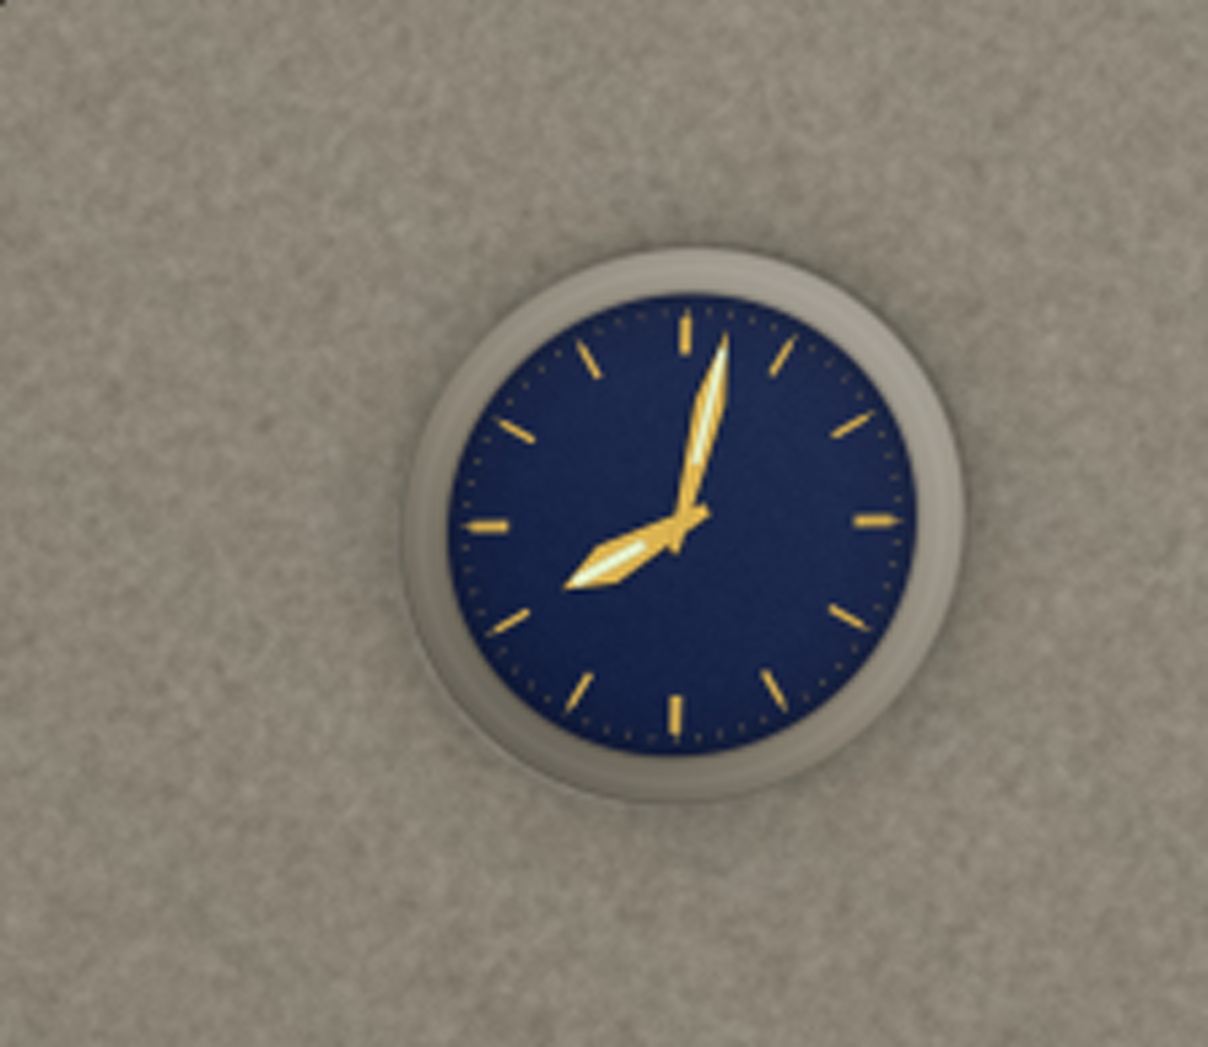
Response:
h=8 m=2
